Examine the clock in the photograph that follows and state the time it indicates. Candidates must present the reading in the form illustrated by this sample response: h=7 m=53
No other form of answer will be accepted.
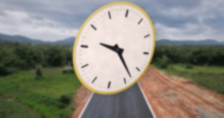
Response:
h=9 m=23
